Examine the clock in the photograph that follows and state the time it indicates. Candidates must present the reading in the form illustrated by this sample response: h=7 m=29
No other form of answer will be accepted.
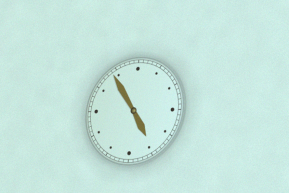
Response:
h=4 m=54
